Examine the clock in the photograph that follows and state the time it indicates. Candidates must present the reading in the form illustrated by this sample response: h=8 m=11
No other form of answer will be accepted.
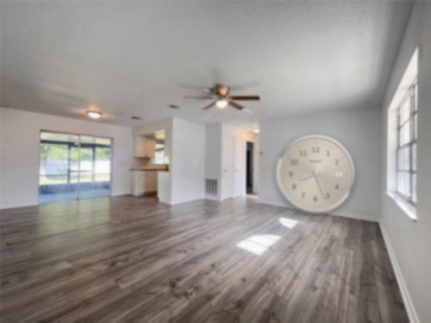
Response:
h=8 m=26
